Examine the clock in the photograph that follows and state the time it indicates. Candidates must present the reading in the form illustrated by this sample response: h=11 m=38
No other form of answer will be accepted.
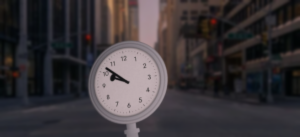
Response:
h=9 m=52
